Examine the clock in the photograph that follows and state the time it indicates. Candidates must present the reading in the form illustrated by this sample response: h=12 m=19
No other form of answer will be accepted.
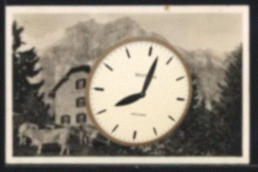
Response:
h=8 m=2
